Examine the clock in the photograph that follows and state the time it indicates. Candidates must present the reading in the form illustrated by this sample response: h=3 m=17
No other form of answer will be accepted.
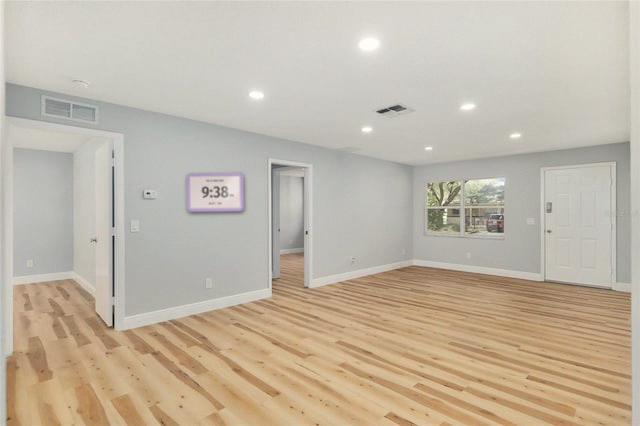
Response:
h=9 m=38
